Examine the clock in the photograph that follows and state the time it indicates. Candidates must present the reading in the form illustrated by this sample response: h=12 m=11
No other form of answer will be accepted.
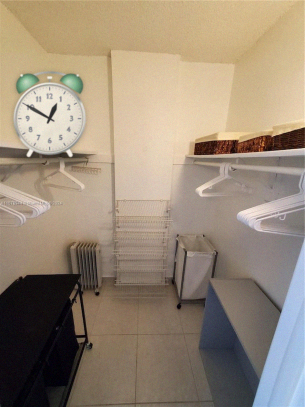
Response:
h=12 m=50
